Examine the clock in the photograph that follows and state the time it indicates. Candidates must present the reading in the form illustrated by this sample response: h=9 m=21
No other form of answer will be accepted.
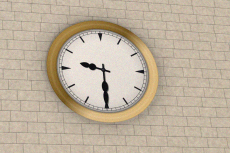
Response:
h=9 m=30
